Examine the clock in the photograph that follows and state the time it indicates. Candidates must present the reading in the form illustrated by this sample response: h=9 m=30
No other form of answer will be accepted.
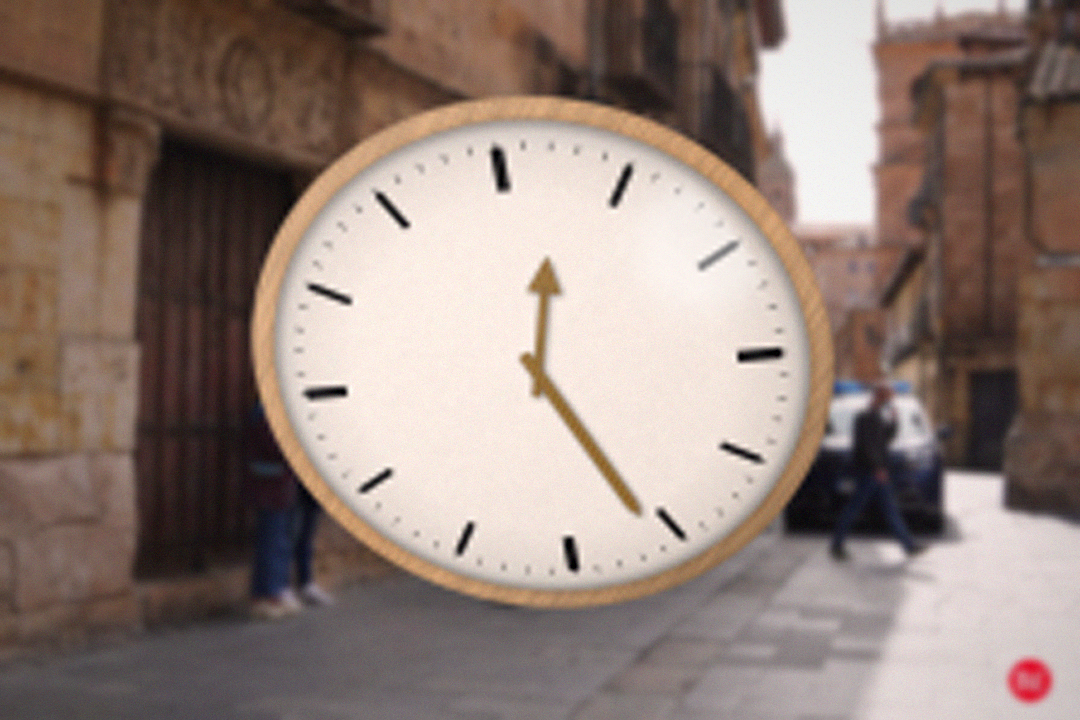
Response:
h=12 m=26
